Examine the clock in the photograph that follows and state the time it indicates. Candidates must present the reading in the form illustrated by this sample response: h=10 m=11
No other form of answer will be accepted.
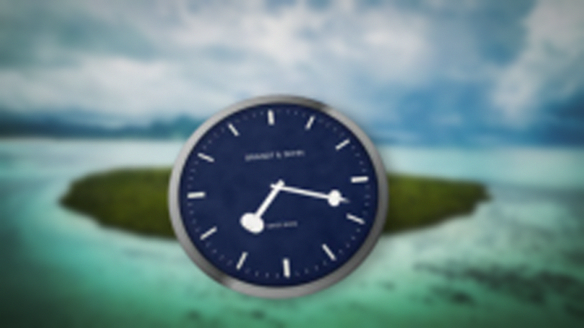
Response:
h=7 m=18
